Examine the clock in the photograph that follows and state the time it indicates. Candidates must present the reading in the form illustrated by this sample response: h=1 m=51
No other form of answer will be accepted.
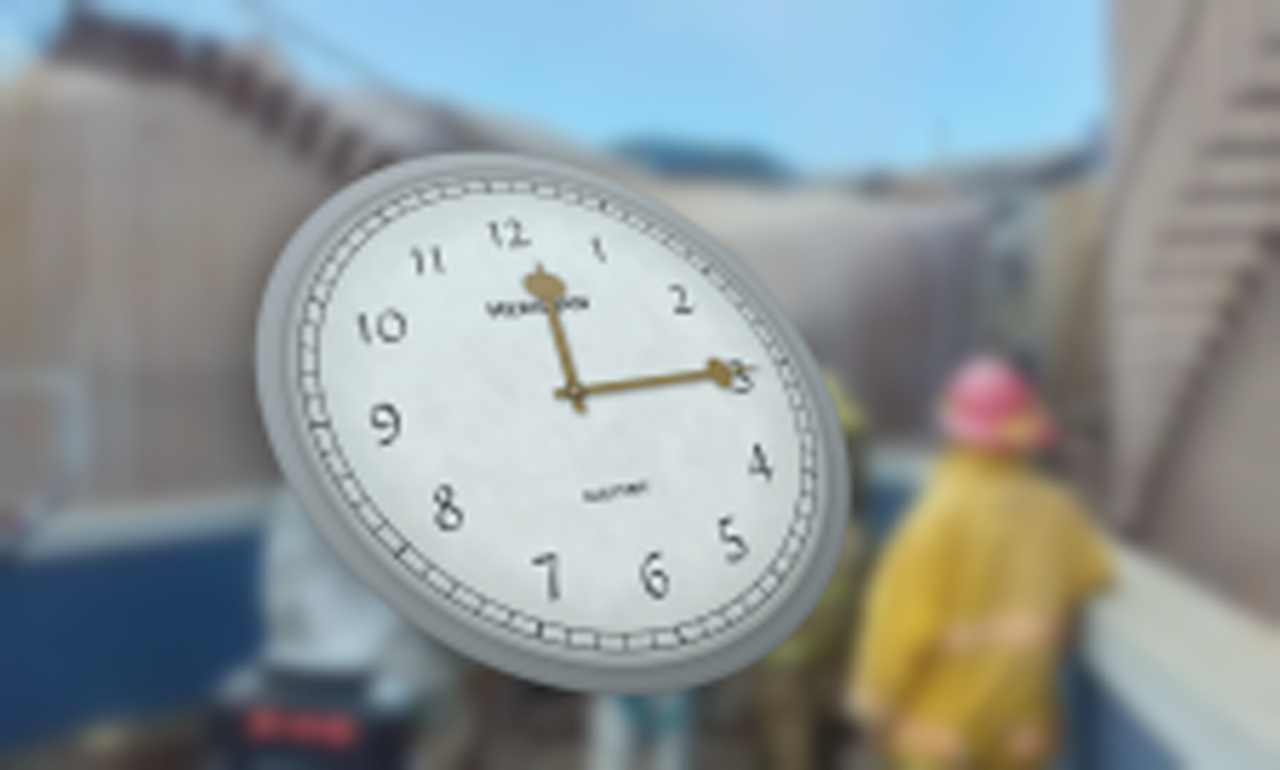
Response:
h=12 m=15
